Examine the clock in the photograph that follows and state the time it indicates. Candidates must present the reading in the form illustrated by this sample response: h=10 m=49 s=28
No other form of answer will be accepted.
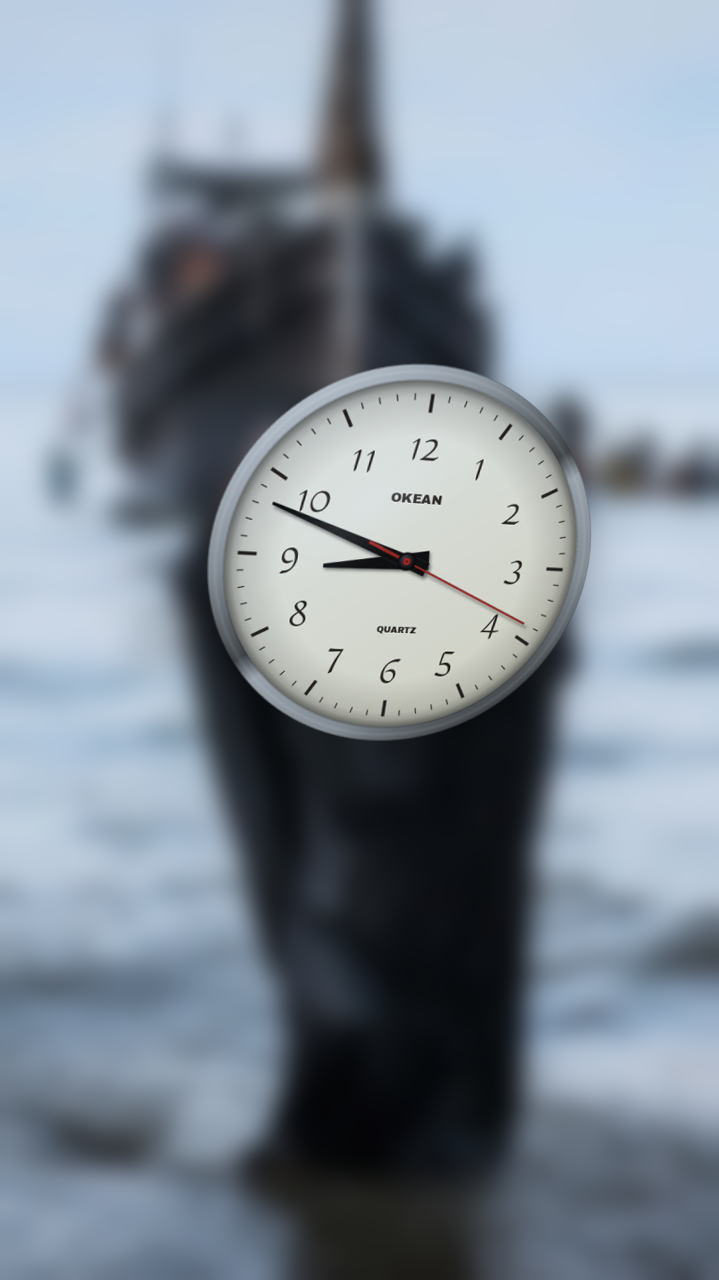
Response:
h=8 m=48 s=19
